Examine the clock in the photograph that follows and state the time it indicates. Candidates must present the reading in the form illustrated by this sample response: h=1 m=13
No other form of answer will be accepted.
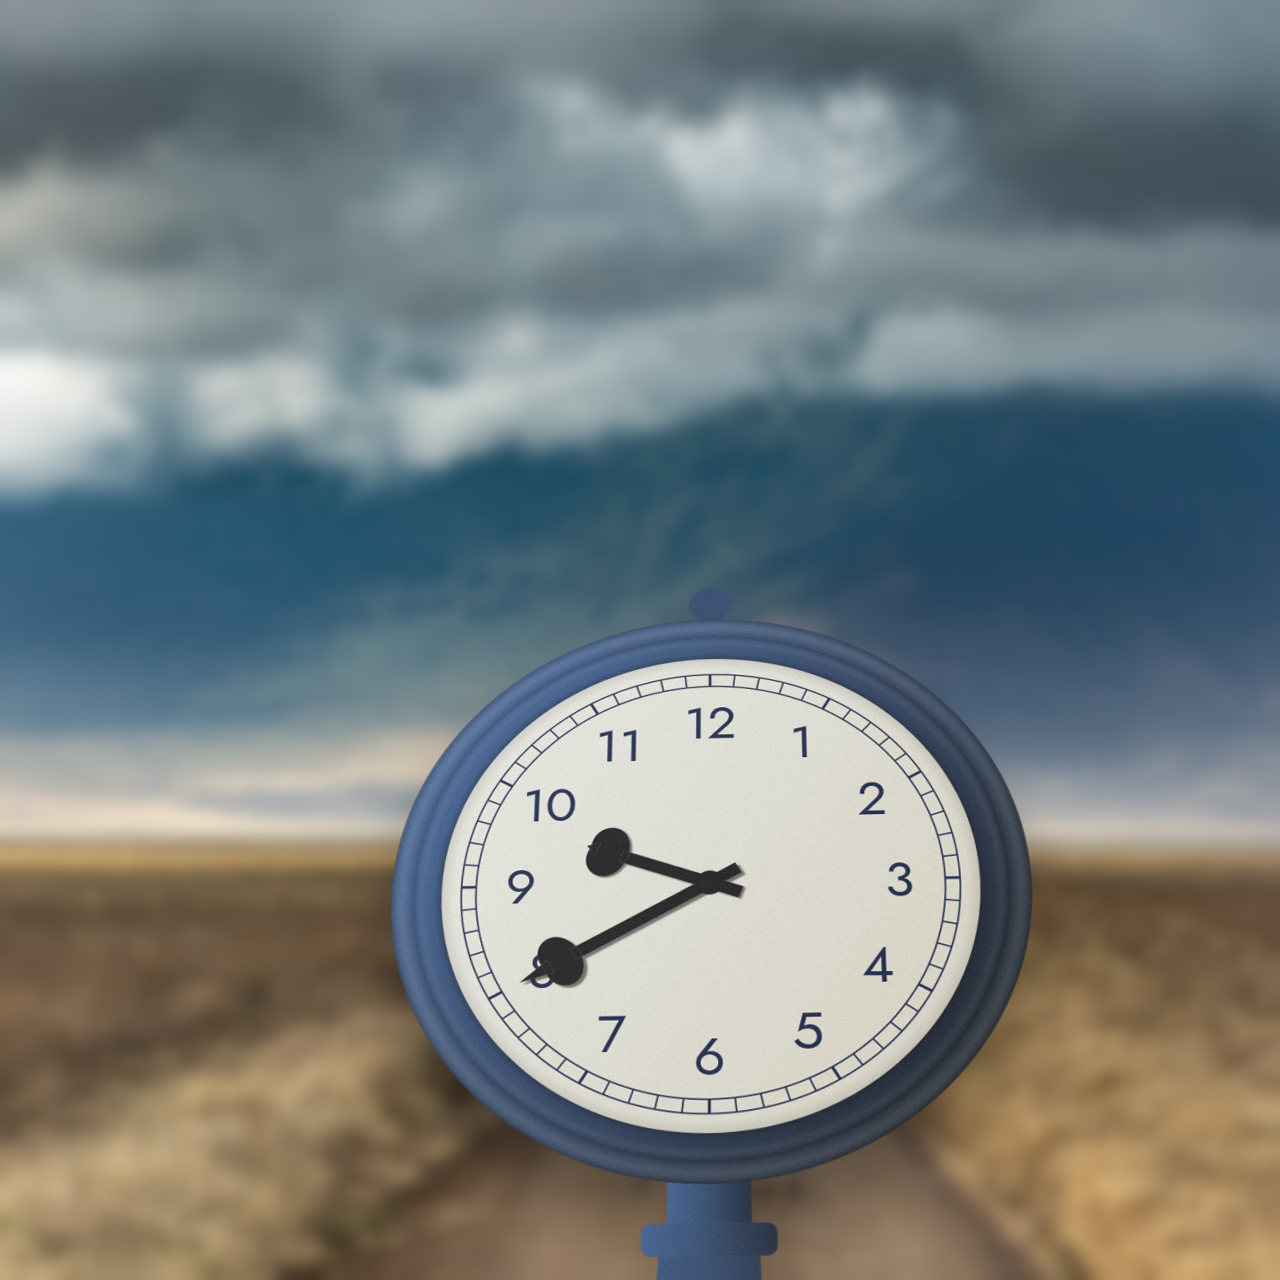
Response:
h=9 m=40
